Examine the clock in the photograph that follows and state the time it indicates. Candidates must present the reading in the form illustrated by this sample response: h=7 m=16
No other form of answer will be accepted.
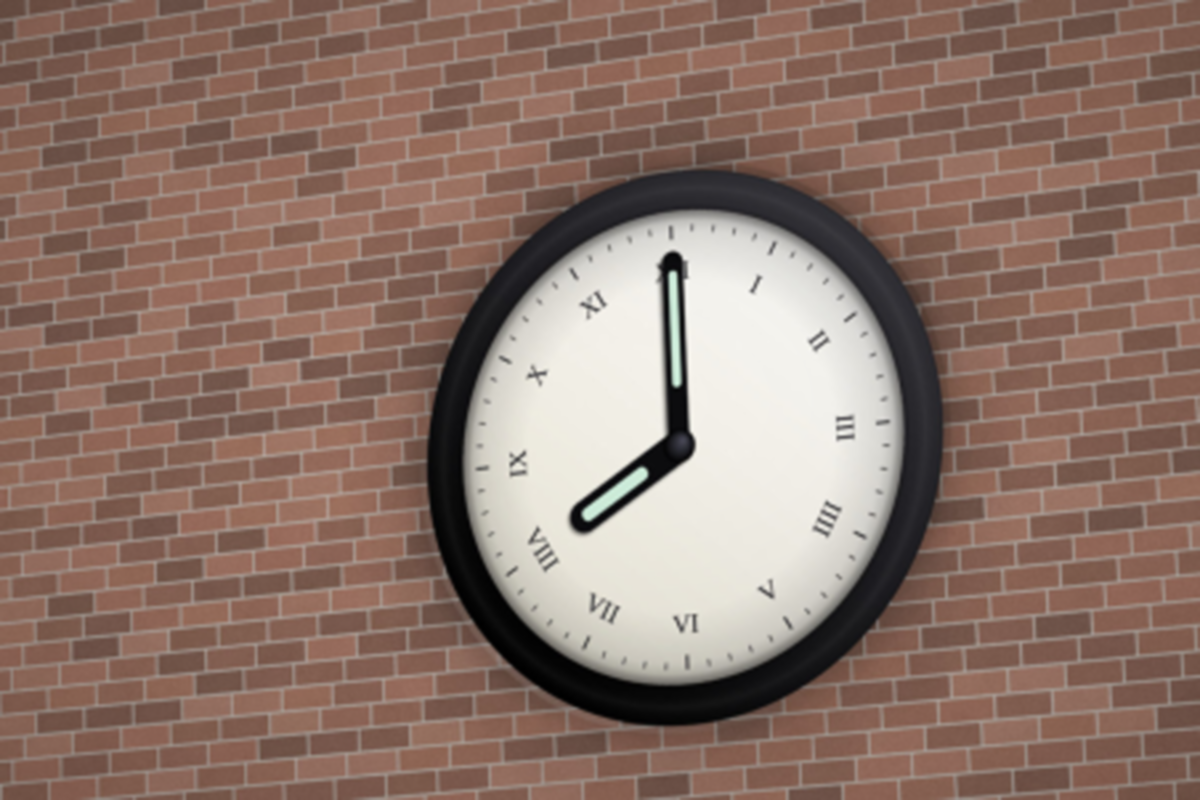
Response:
h=8 m=0
